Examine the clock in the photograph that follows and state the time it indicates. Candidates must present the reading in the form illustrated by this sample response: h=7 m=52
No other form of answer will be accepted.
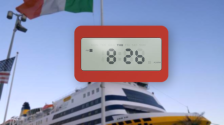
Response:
h=8 m=26
